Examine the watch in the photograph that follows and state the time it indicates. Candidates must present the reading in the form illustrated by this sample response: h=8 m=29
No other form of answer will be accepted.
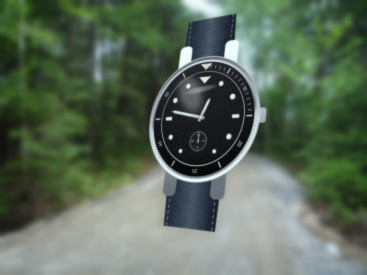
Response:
h=12 m=47
